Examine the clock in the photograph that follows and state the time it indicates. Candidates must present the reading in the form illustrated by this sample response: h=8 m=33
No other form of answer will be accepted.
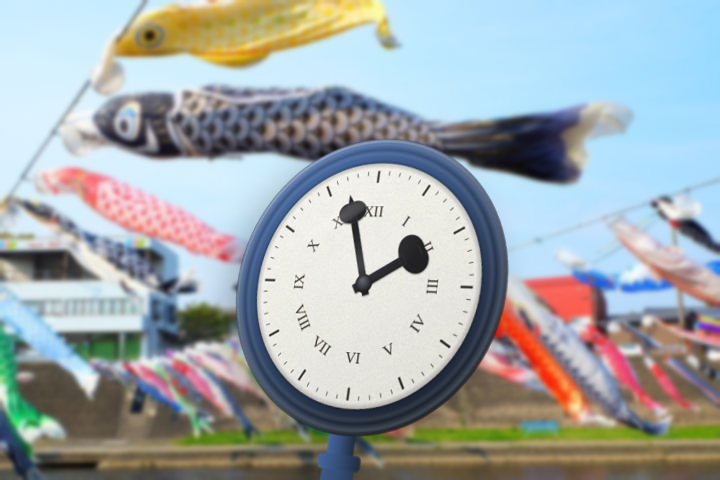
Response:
h=1 m=57
